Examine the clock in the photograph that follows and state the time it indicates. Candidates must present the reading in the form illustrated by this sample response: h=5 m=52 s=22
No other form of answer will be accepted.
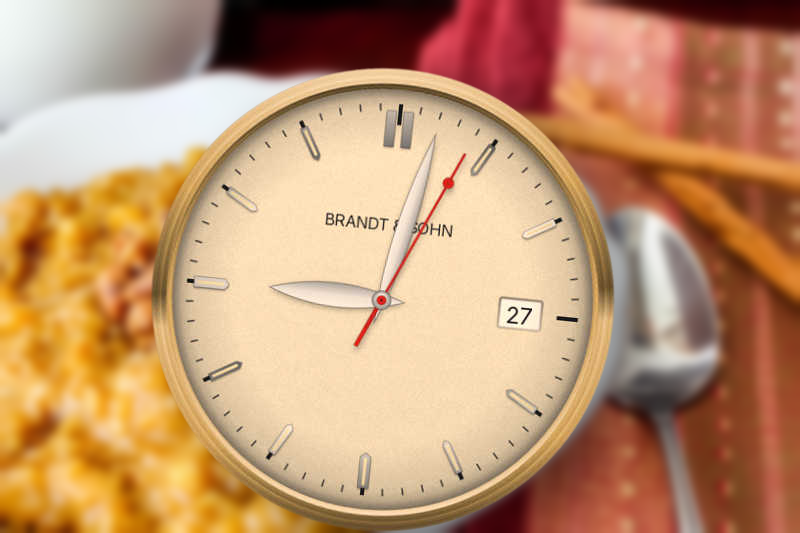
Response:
h=9 m=2 s=4
